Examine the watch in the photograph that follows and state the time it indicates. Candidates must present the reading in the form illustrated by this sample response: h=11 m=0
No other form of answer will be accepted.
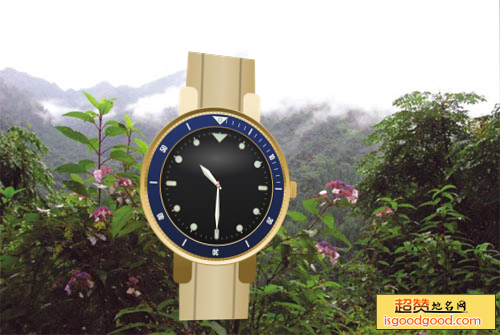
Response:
h=10 m=30
